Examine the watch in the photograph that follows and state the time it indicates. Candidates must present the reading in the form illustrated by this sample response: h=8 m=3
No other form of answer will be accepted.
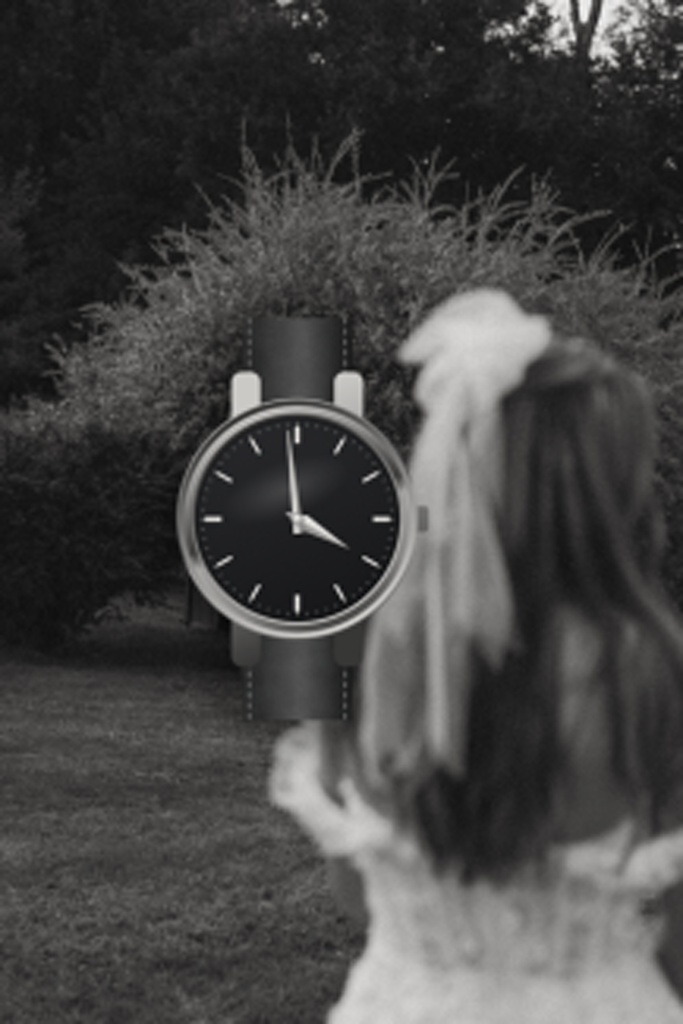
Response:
h=3 m=59
